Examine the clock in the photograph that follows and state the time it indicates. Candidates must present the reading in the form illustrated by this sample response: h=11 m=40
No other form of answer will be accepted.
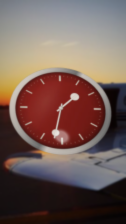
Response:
h=1 m=32
